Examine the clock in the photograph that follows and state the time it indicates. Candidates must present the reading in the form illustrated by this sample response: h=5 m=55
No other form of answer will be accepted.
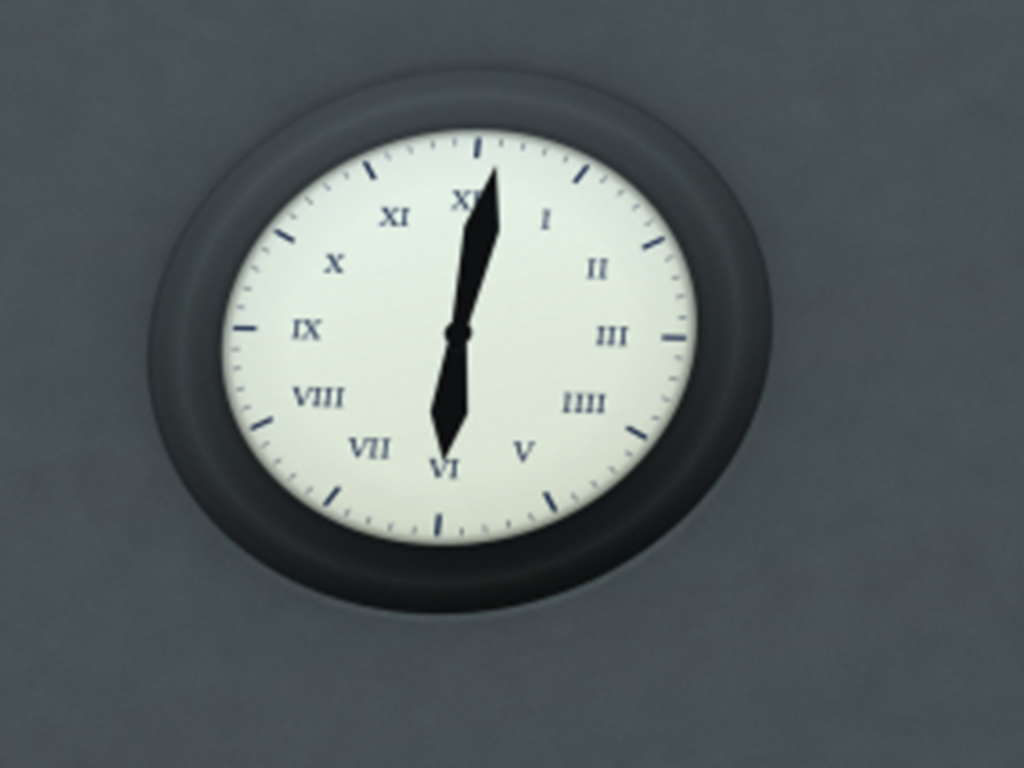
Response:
h=6 m=1
